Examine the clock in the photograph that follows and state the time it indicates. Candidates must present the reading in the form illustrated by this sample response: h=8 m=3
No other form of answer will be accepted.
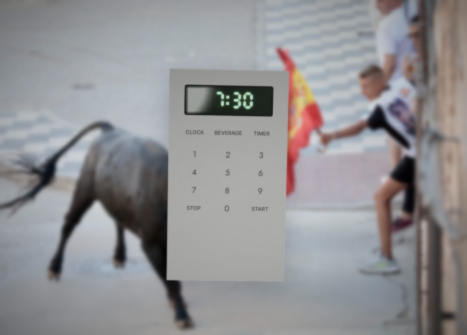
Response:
h=7 m=30
